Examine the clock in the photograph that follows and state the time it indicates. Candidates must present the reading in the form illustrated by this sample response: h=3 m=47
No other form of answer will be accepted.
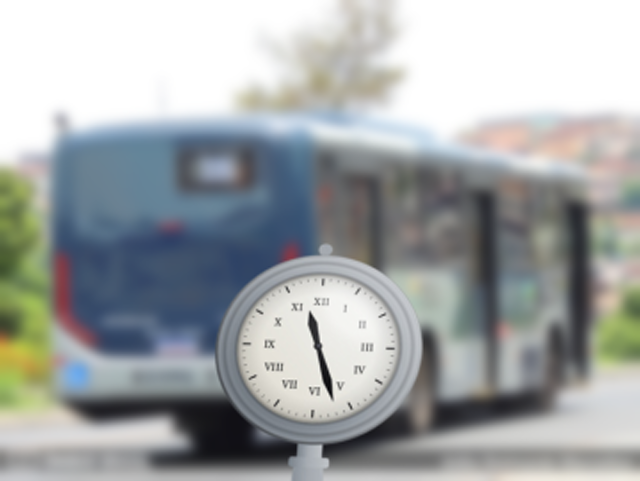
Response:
h=11 m=27
